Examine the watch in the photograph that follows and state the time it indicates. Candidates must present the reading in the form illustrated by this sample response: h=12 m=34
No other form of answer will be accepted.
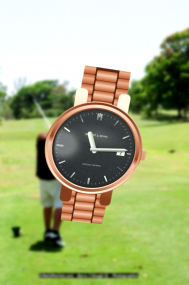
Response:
h=11 m=14
